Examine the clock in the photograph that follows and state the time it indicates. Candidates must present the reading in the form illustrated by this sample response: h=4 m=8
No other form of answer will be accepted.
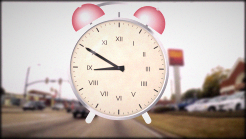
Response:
h=8 m=50
